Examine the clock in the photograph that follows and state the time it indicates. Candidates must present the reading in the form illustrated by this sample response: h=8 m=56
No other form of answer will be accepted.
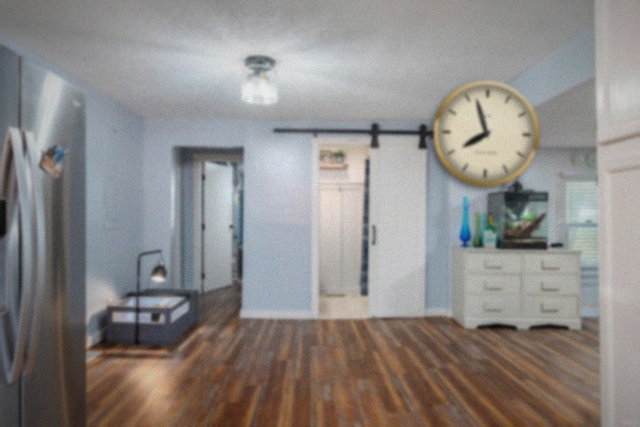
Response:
h=7 m=57
